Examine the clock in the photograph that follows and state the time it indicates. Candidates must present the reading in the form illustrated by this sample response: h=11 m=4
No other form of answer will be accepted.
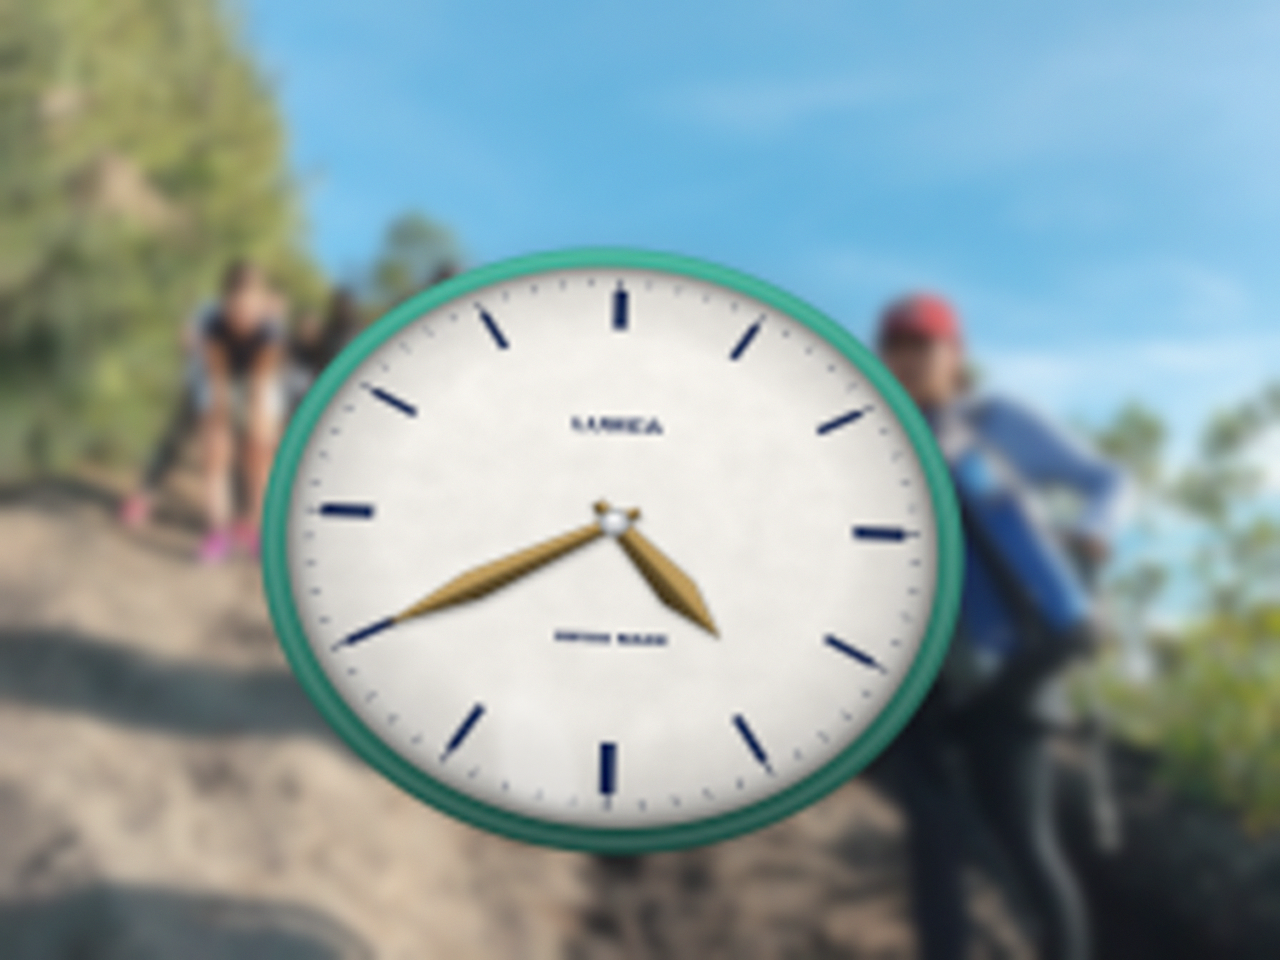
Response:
h=4 m=40
